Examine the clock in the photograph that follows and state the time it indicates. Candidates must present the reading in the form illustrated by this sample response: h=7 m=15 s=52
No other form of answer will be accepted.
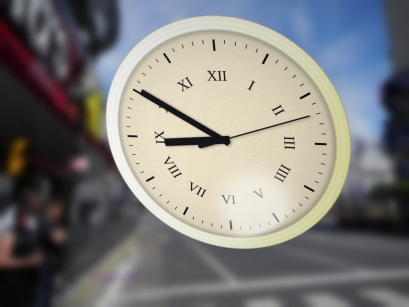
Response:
h=8 m=50 s=12
